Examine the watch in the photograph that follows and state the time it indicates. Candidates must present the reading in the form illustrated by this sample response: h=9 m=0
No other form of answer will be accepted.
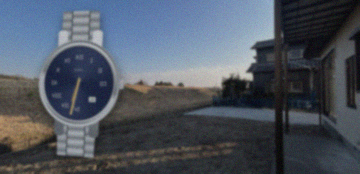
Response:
h=6 m=32
